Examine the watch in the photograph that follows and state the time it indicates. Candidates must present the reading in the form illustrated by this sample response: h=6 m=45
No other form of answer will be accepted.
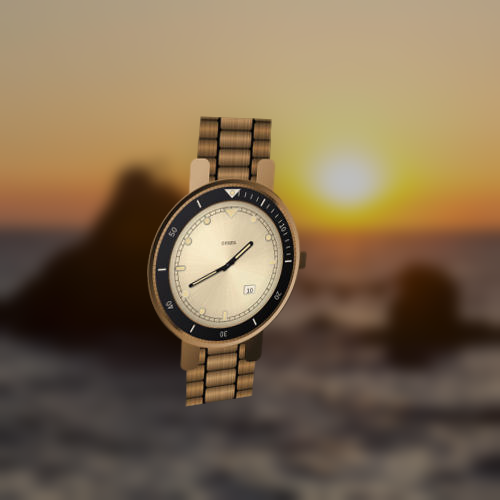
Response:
h=1 m=41
